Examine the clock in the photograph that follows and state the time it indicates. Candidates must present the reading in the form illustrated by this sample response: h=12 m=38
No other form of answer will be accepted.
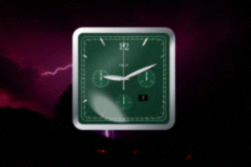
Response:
h=9 m=11
